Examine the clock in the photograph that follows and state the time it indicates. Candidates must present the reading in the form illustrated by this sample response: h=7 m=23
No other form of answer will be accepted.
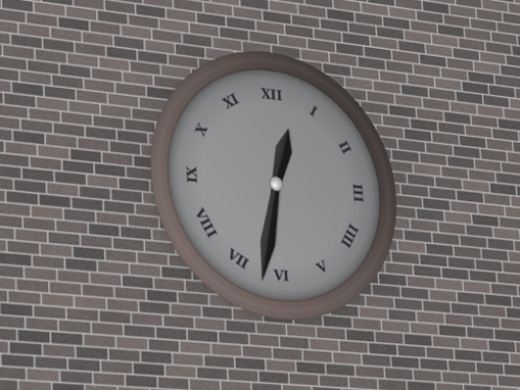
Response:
h=12 m=32
